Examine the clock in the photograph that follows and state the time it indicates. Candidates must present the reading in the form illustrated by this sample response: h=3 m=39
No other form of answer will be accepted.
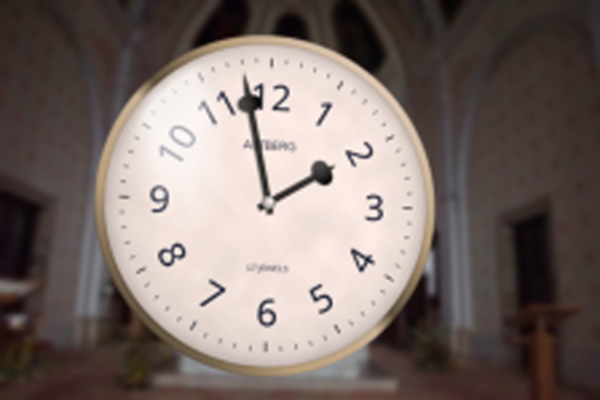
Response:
h=1 m=58
